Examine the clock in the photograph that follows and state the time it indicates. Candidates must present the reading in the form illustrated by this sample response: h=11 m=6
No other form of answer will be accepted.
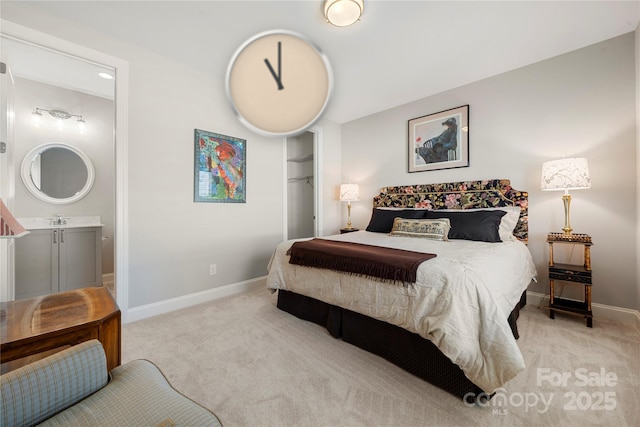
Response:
h=11 m=0
